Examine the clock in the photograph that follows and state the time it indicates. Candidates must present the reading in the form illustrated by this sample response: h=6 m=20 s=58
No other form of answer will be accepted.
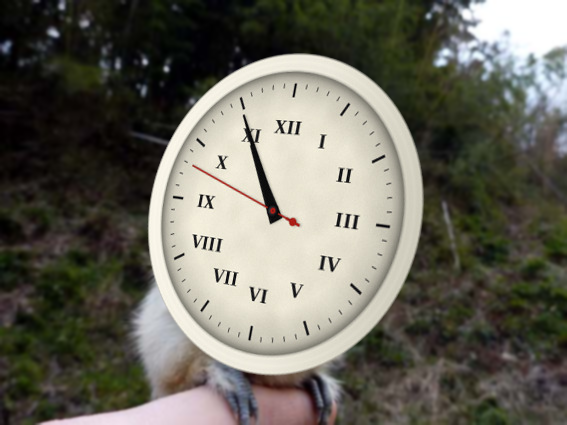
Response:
h=10 m=54 s=48
